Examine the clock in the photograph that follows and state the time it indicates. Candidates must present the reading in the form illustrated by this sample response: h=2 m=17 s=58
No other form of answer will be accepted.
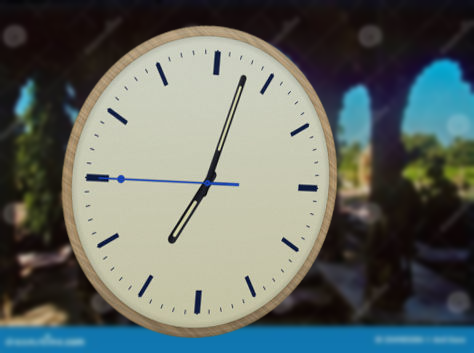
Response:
h=7 m=2 s=45
